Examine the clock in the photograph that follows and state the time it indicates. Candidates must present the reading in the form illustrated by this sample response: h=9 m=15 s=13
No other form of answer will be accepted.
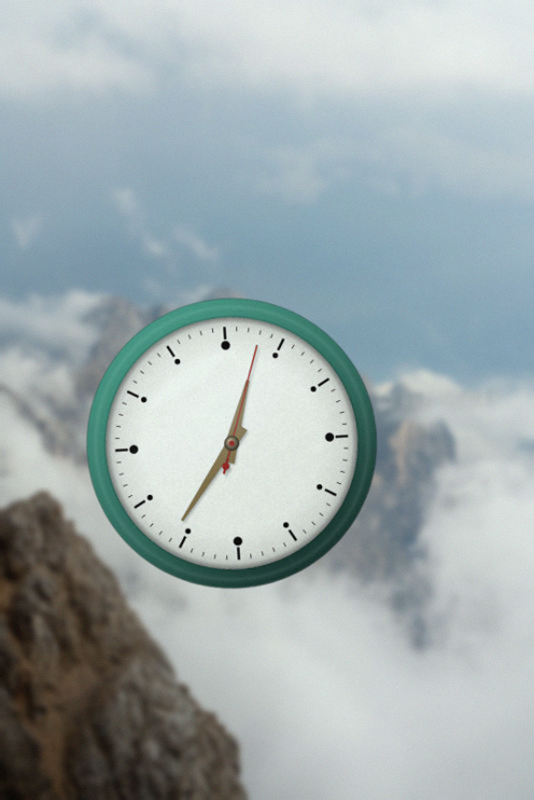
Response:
h=12 m=36 s=3
